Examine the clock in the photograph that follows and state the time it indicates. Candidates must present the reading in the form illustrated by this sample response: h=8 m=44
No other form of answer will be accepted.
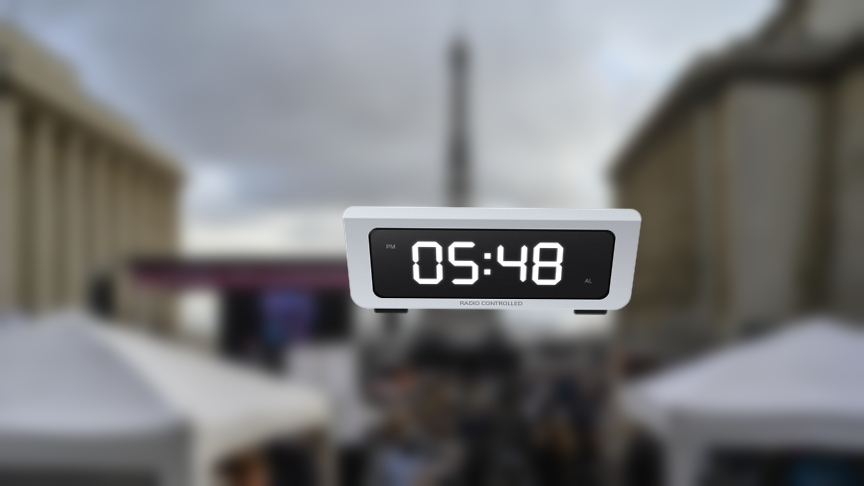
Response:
h=5 m=48
